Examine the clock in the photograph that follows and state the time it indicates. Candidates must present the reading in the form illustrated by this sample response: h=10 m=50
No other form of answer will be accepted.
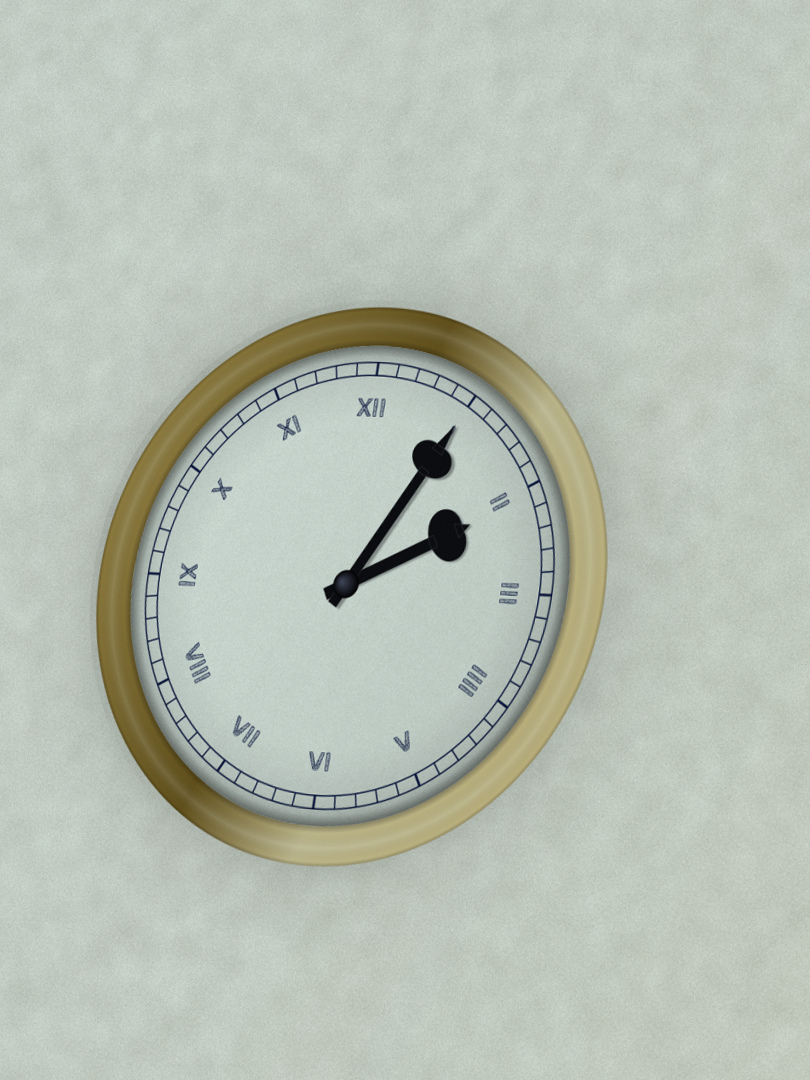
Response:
h=2 m=5
